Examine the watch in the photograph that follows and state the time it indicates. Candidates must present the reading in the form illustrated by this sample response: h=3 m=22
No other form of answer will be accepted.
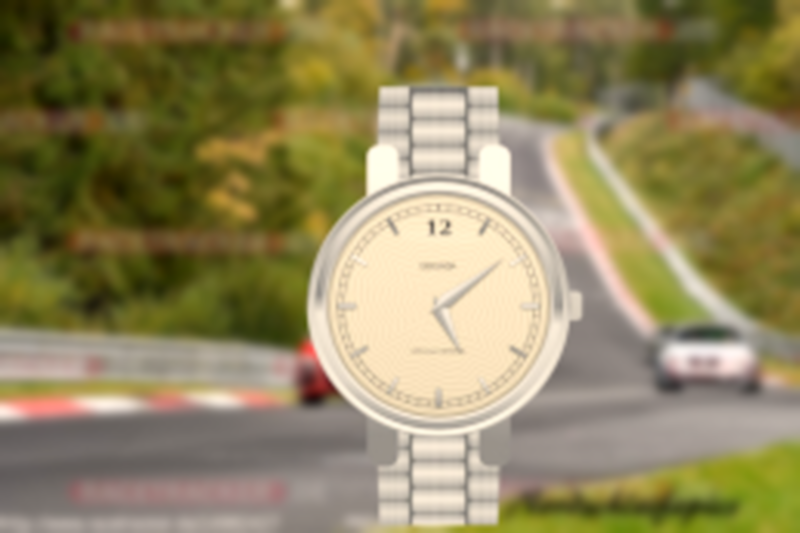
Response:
h=5 m=9
